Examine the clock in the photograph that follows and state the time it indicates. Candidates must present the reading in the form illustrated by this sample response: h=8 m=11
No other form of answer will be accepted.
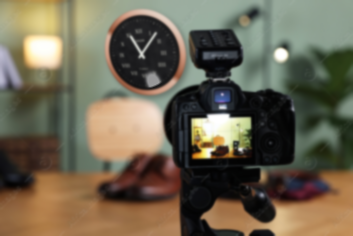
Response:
h=11 m=7
